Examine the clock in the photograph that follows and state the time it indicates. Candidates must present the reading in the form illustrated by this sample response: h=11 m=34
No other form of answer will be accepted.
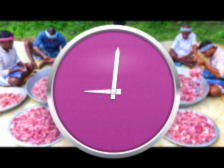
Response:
h=9 m=1
